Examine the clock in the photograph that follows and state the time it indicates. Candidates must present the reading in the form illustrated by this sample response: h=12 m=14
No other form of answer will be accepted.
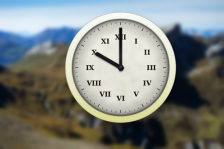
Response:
h=10 m=0
